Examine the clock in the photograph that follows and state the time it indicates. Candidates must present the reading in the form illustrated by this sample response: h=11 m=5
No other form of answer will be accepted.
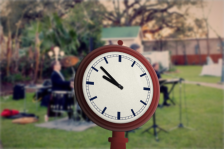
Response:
h=9 m=52
